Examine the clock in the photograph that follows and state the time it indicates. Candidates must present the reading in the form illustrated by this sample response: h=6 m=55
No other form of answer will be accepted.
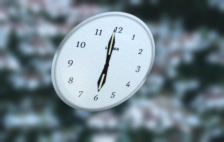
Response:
h=5 m=59
